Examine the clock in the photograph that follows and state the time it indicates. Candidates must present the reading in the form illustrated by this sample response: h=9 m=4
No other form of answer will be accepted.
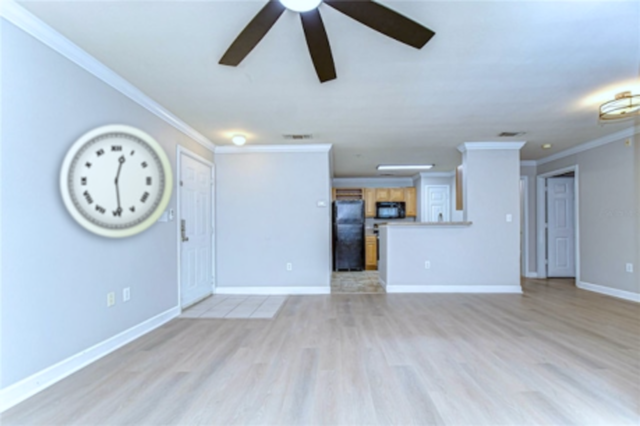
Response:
h=12 m=29
